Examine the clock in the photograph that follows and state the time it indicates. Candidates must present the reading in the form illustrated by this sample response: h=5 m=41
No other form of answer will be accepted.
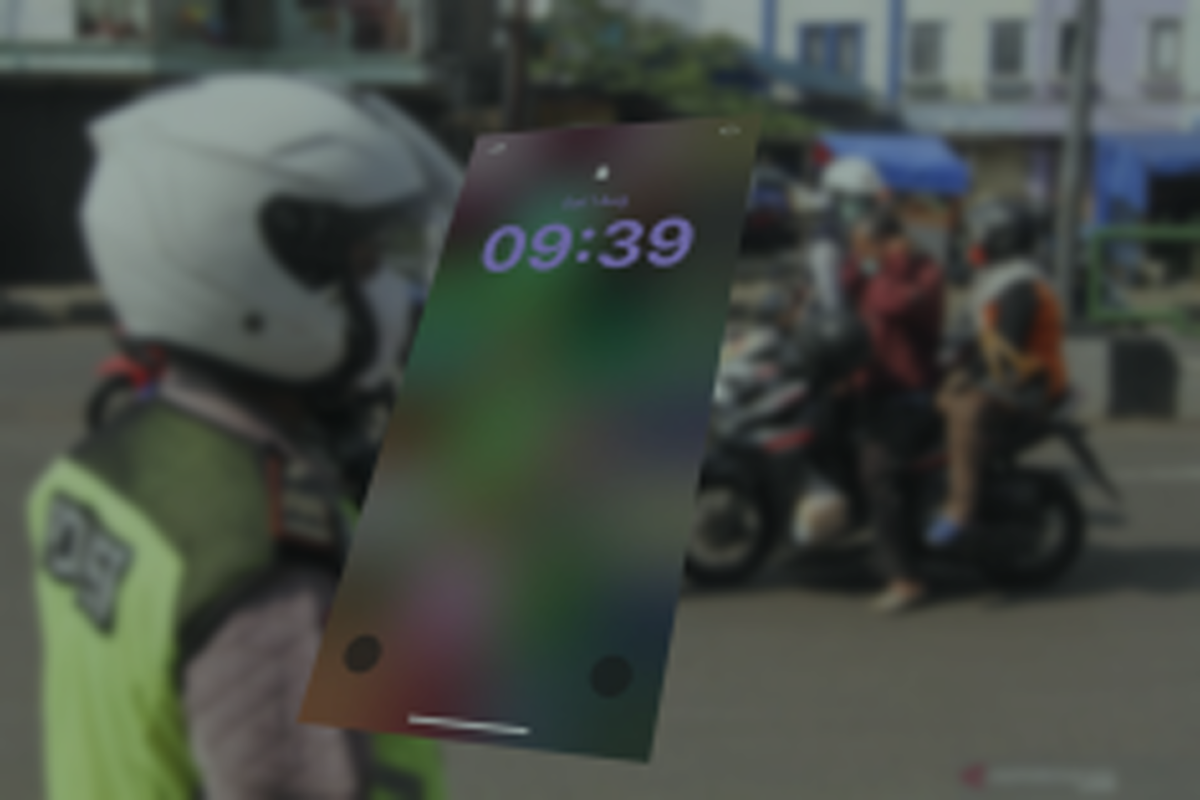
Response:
h=9 m=39
